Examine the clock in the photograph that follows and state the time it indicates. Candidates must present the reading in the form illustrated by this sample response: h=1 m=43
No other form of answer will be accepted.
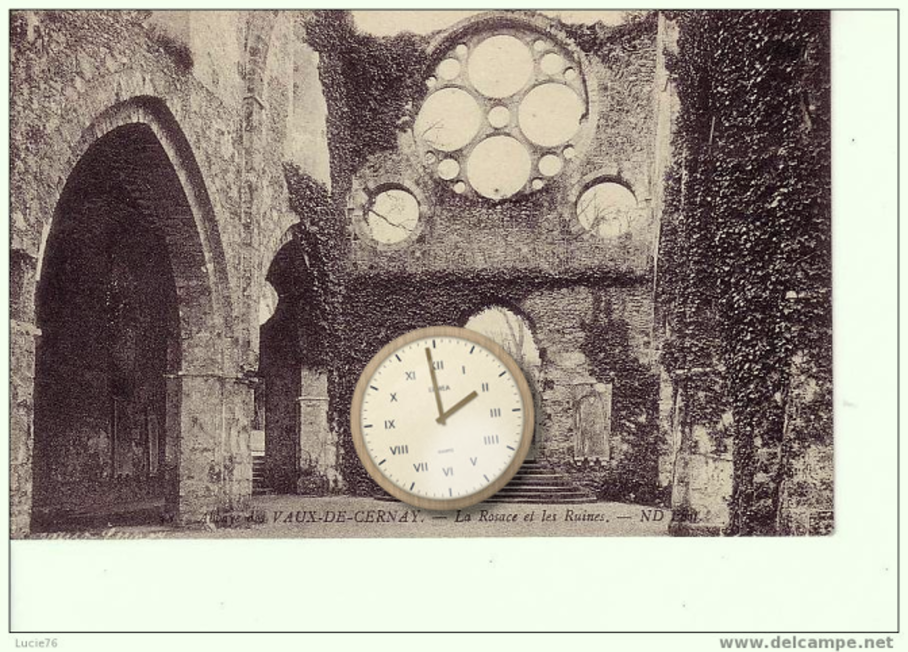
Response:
h=1 m=59
